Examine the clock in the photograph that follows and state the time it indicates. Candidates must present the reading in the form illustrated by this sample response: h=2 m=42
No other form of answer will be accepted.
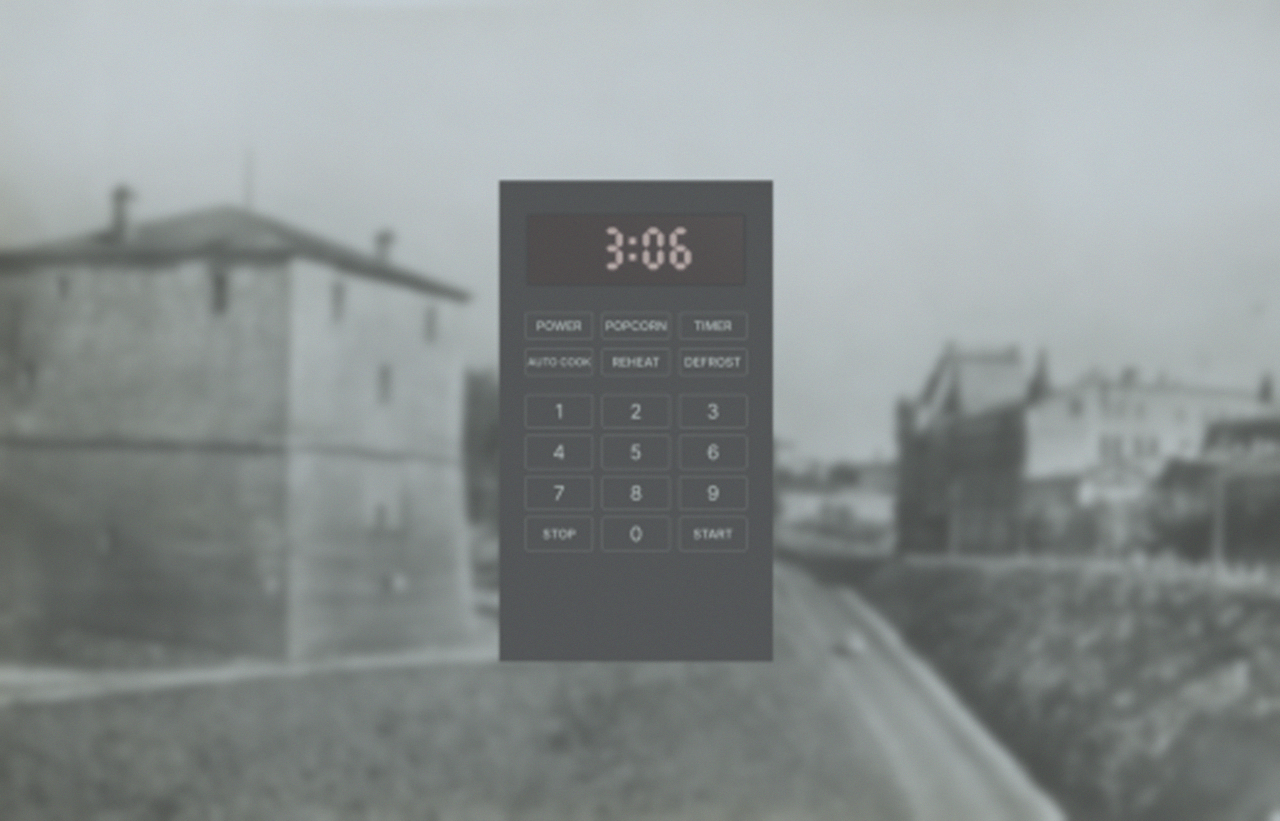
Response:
h=3 m=6
